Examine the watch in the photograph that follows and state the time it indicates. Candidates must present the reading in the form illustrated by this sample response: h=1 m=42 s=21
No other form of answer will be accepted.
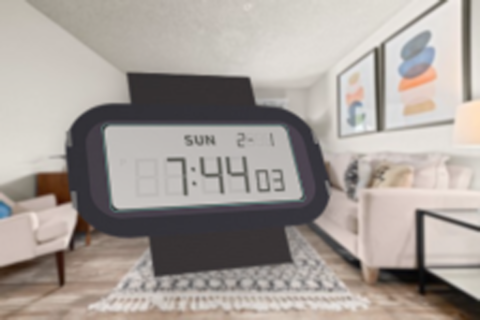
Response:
h=7 m=44 s=3
